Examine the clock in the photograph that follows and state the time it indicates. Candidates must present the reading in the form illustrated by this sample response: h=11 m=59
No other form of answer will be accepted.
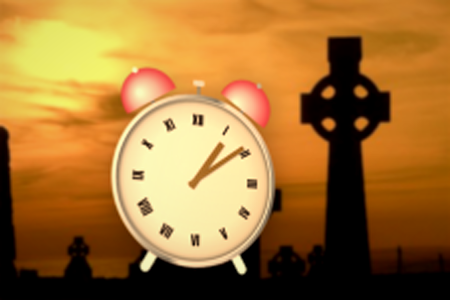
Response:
h=1 m=9
